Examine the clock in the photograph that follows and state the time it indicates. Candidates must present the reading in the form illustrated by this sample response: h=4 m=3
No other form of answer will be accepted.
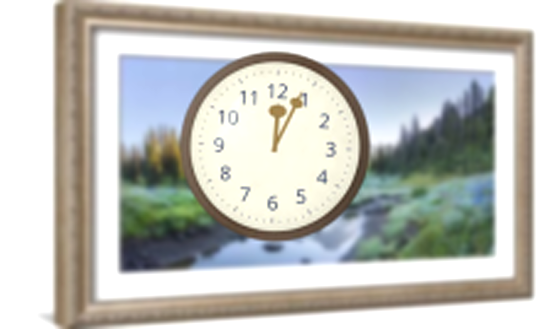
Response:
h=12 m=4
